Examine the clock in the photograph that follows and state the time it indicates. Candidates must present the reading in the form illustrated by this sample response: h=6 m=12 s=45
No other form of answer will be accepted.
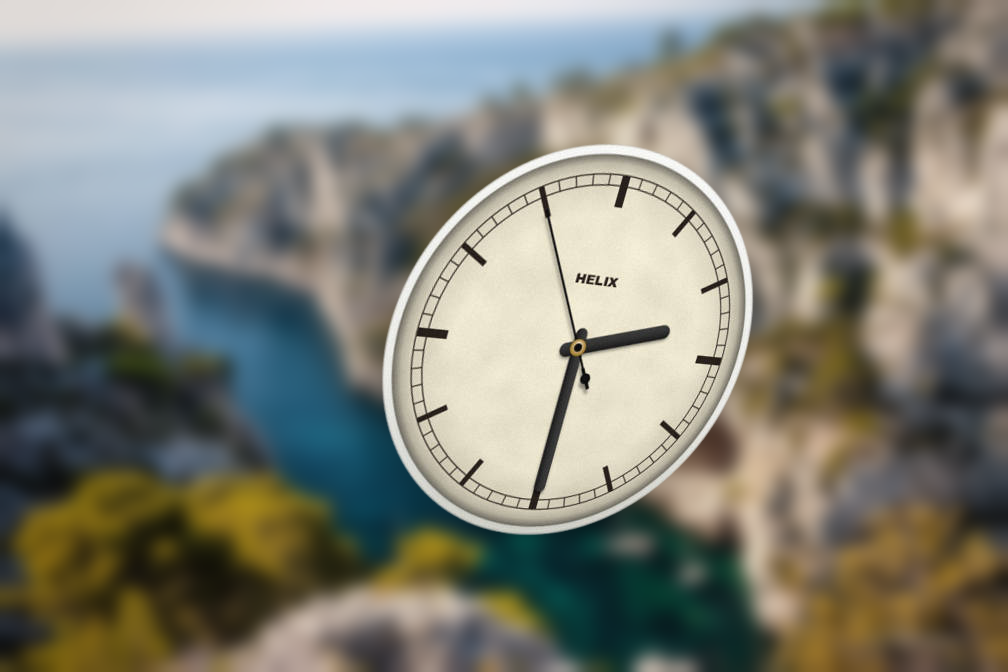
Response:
h=2 m=29 s=55
